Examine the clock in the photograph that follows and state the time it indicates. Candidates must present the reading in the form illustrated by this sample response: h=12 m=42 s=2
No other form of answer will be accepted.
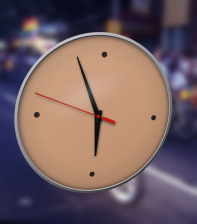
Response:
h=5 m=55 s=48
